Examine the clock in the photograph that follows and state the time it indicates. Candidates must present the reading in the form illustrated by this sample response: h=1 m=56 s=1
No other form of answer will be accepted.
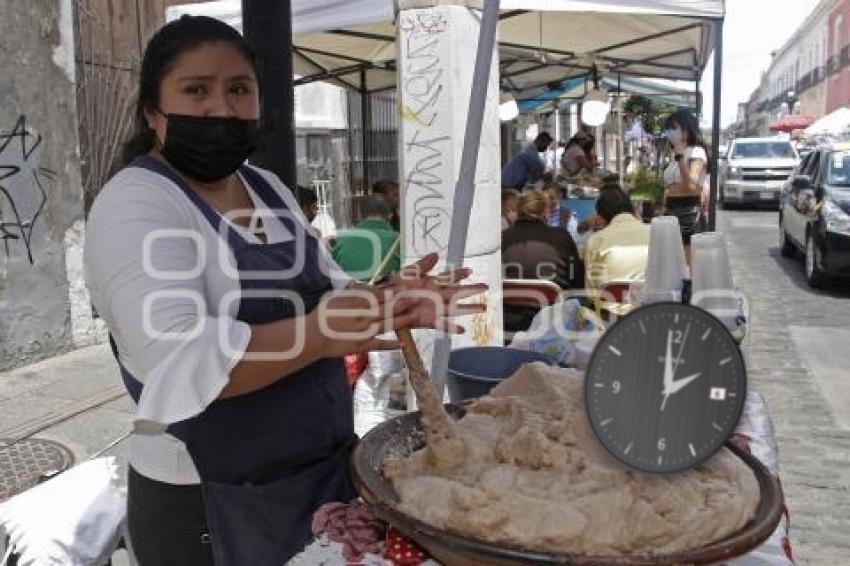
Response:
h=1 m=59 s=2
